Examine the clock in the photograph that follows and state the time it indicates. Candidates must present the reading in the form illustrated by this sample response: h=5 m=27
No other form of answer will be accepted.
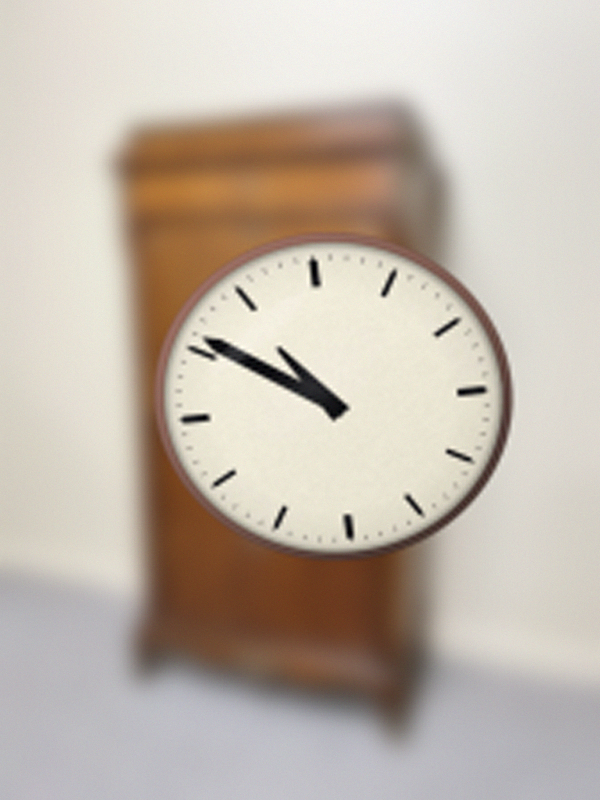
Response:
h=10 m=51
